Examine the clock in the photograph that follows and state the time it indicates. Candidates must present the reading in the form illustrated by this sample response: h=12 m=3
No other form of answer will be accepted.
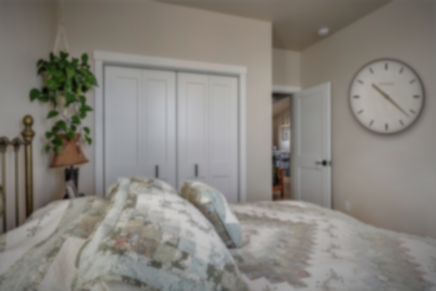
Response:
h=10 m=22
